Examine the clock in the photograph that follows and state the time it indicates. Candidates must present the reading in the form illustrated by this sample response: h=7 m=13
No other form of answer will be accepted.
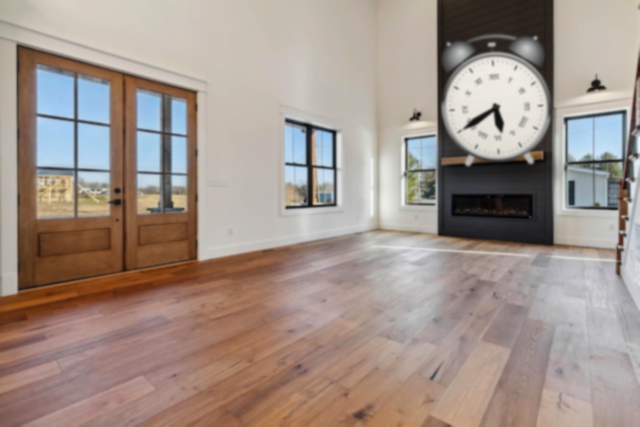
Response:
h=5 m=40
